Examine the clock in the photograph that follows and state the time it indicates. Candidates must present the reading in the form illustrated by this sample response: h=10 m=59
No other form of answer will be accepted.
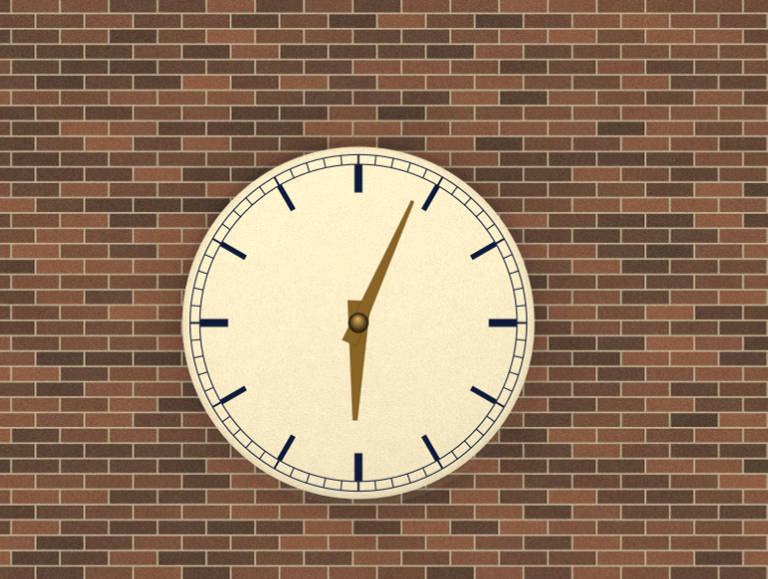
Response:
h=6 m=4
